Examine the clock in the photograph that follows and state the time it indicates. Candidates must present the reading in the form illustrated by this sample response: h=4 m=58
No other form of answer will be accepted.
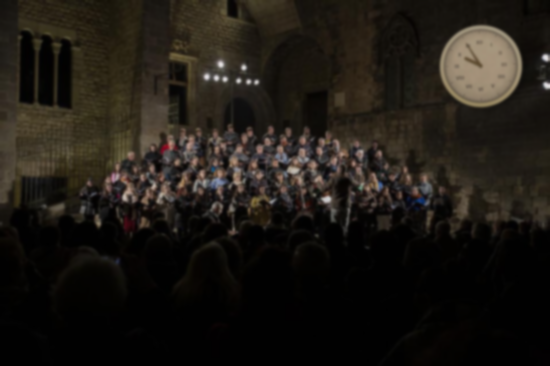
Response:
h=9 m=55
